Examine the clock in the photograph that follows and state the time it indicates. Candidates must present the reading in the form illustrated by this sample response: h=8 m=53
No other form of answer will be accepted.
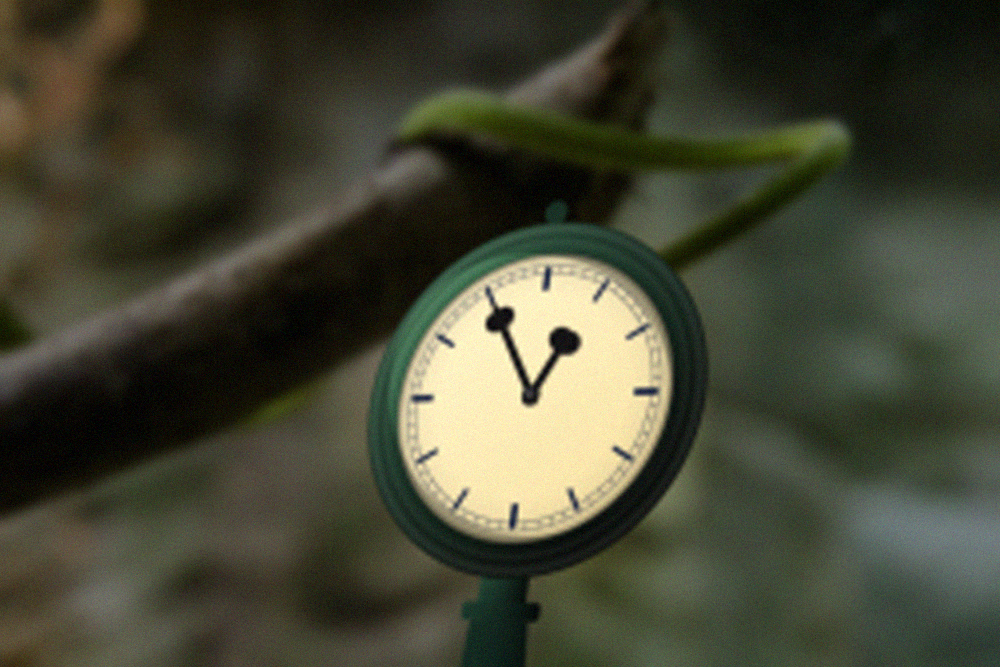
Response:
h=12 m=55
